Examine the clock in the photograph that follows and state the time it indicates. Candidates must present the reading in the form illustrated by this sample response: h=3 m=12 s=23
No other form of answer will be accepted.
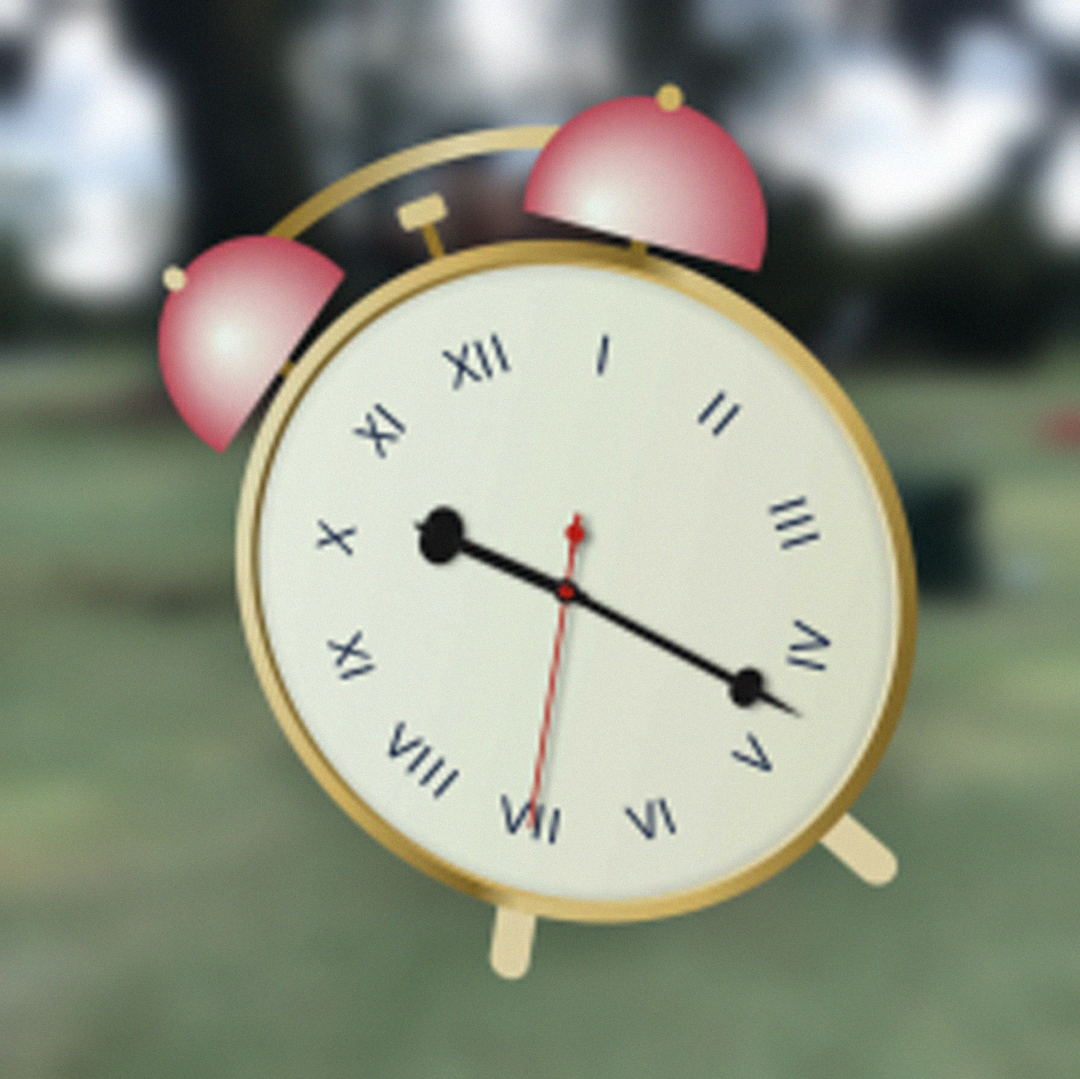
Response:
h=10 m=22 s=35
